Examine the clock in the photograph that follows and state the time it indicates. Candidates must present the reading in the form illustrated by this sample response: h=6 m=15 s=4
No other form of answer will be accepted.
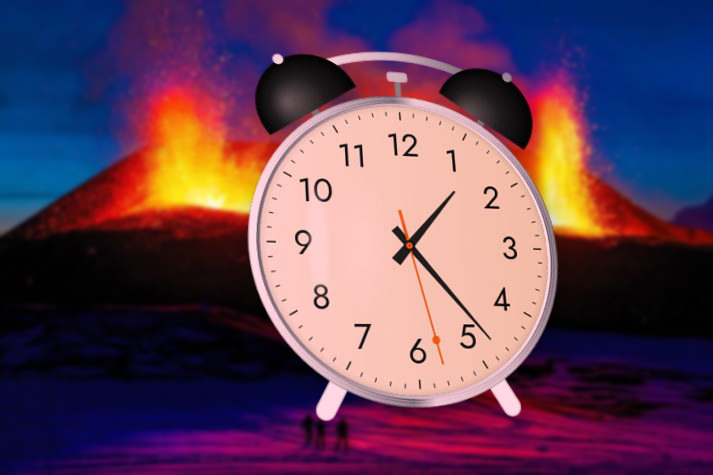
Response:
h=1 m=23 s=28
